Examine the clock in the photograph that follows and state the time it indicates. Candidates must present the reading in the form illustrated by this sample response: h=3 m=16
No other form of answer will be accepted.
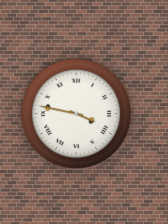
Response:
h=3 m=47
